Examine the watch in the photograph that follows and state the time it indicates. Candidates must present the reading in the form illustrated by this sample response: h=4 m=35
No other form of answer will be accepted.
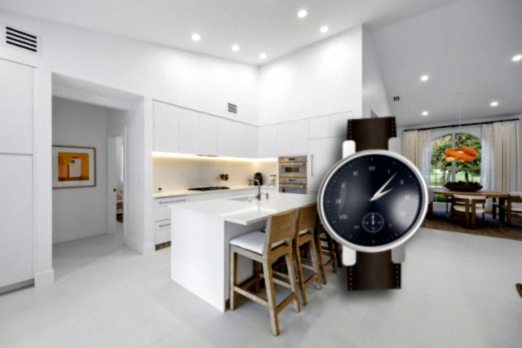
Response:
h=2 m=7
